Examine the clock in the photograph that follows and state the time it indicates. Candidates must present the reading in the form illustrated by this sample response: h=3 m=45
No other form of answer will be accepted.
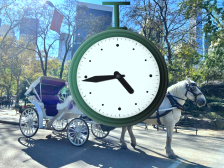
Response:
h=4 m=44
